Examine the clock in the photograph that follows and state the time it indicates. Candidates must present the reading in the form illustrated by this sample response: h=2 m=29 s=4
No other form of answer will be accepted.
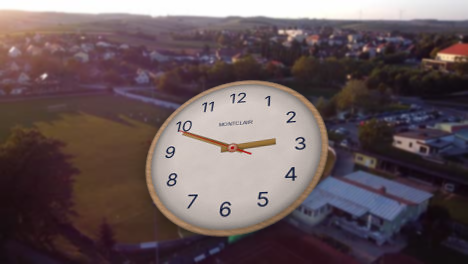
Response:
h=2 m=48 s=49
